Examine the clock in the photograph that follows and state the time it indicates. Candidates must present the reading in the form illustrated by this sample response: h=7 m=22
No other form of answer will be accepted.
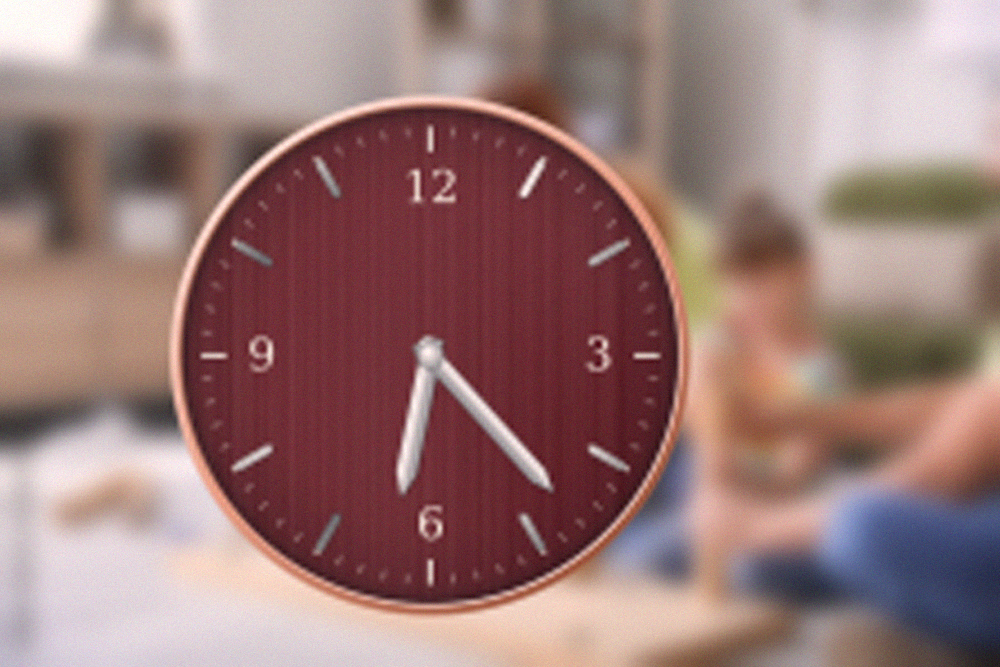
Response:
h=6 m=23
